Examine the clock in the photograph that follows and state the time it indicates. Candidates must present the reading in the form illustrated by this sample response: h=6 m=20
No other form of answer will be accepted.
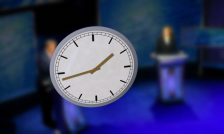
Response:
h=1 m=43
